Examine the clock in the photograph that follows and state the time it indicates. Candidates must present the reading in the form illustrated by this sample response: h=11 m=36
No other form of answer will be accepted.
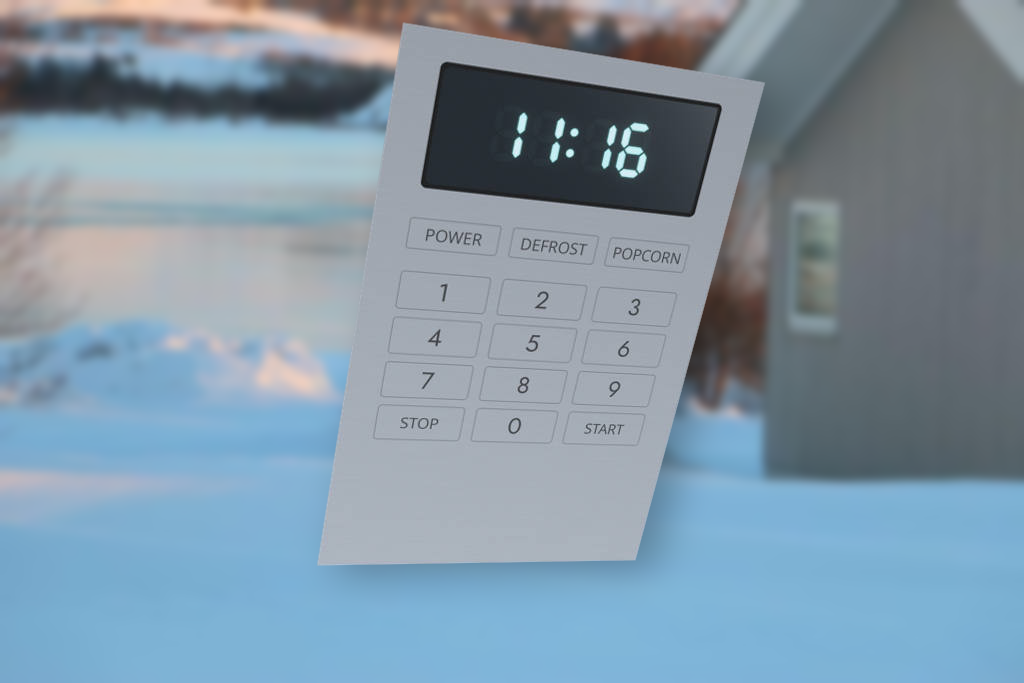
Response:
h=11 m=16
